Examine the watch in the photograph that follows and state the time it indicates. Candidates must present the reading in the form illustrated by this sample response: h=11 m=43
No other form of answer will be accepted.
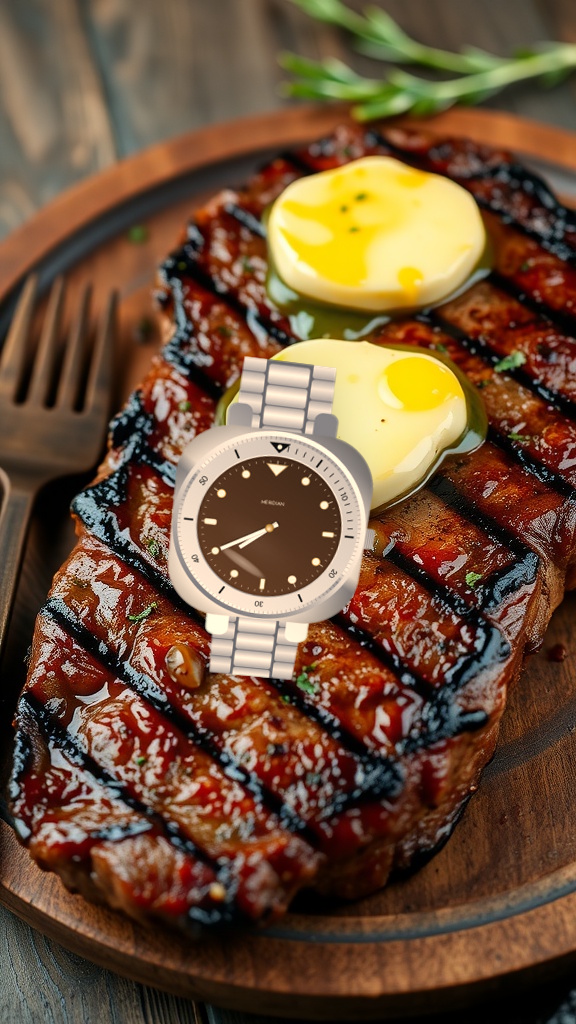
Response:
h=7 m=40
